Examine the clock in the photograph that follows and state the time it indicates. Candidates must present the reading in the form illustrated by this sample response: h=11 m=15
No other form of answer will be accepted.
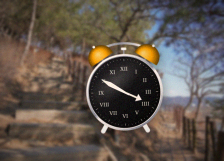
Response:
h=3 m=50
